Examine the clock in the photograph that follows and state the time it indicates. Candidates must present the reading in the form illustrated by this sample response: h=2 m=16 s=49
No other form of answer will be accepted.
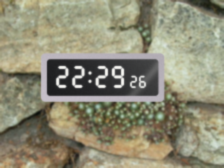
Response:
h=22 m=29 s=26
